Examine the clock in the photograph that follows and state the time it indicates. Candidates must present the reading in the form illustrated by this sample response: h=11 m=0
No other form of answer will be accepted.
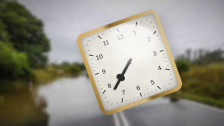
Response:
h=7 m=38
